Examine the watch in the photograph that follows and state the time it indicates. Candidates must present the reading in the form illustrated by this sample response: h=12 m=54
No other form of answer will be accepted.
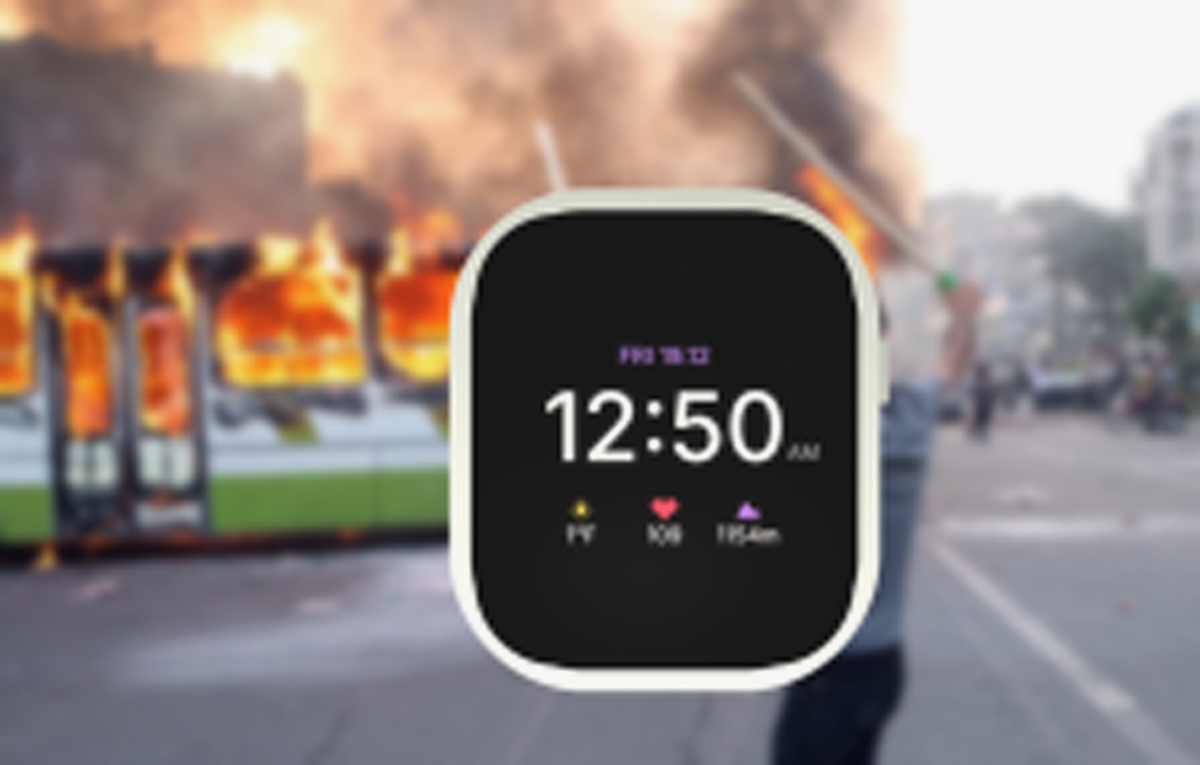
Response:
h=12 m=50
